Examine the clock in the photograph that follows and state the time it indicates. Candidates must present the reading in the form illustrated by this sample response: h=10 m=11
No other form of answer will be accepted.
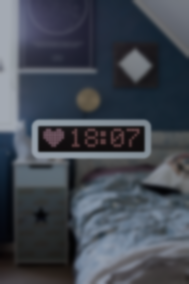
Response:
h=18 m=7
